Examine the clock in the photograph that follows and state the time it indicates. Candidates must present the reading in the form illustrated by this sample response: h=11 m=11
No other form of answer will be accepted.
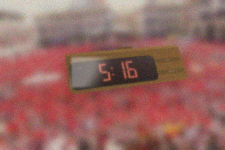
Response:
h=5 m=16
